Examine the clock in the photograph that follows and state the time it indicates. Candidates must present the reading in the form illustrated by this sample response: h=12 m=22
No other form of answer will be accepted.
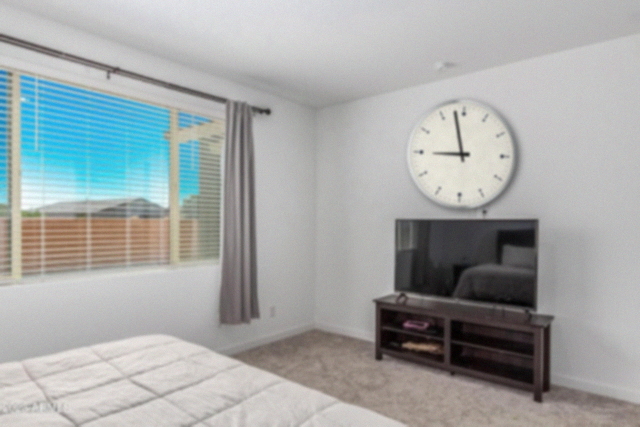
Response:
h=8 m=58
